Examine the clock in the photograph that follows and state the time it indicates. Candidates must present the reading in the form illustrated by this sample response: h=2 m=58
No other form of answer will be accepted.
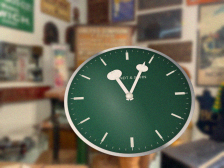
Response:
h=11 m=4
